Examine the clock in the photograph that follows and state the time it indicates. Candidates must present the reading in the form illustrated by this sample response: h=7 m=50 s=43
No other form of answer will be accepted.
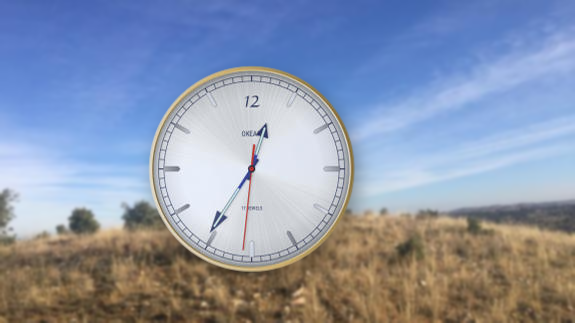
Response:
h=12 m=35 s=31
